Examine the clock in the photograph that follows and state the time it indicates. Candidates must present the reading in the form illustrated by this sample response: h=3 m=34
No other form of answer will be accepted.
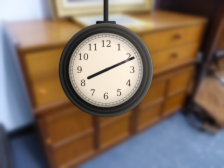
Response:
h=8 m=11
